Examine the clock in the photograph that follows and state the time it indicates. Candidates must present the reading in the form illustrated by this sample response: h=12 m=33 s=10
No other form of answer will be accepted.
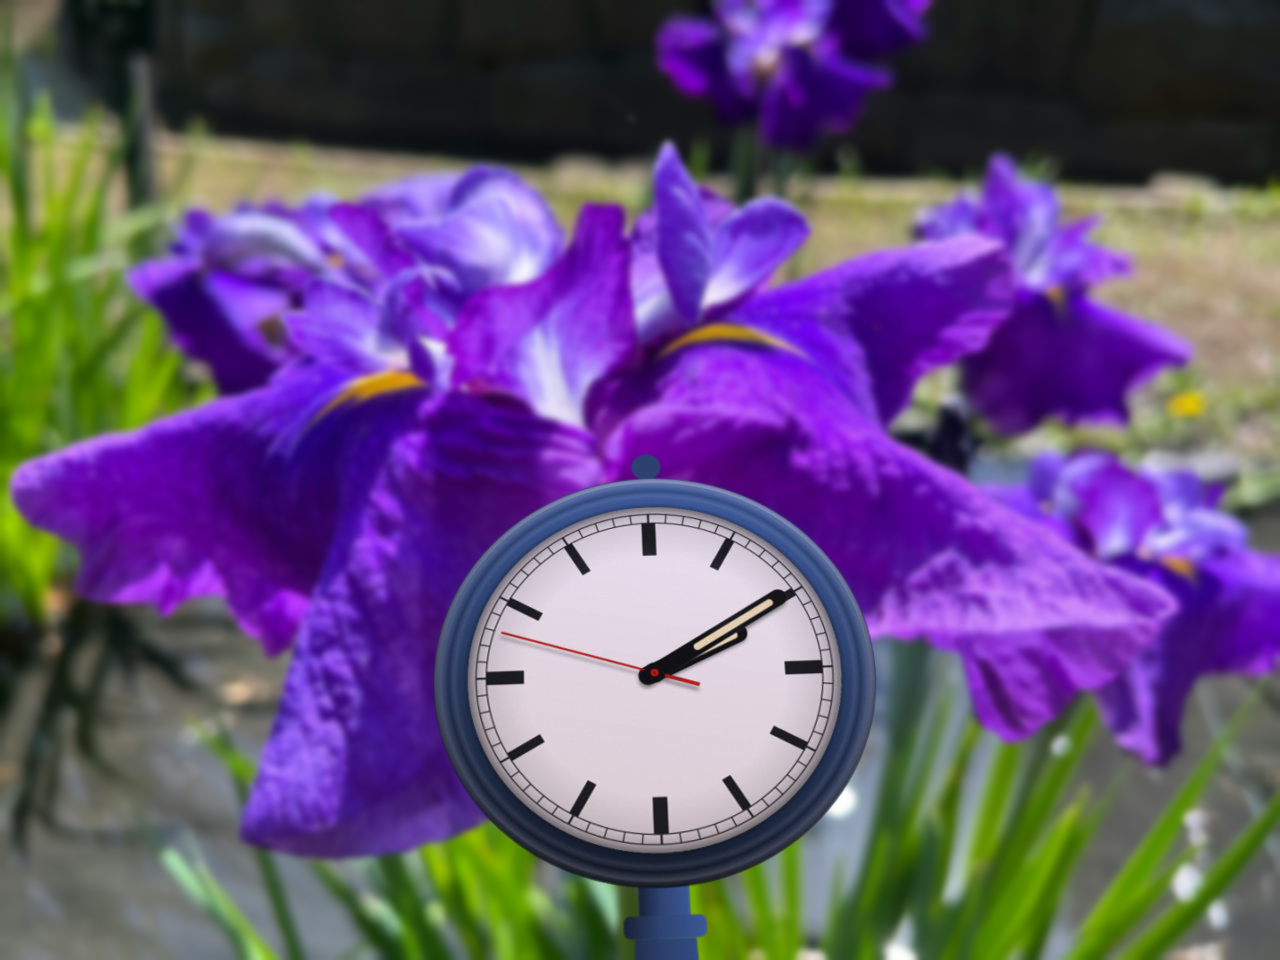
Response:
h=2 m=9 s=48
